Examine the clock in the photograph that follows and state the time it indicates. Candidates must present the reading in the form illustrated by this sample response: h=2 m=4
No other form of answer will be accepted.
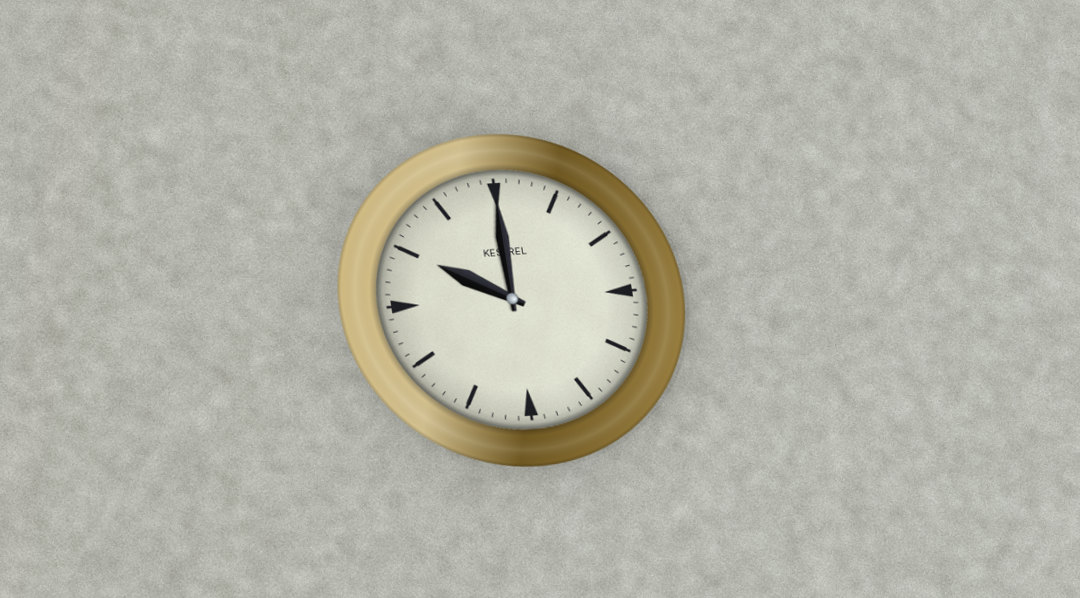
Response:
h=10 m=0
